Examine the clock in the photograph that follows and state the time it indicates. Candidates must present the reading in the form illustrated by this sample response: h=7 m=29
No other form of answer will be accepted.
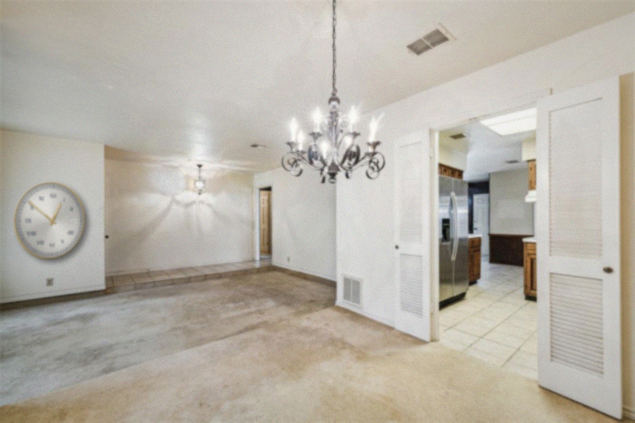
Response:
h=12 m=51
